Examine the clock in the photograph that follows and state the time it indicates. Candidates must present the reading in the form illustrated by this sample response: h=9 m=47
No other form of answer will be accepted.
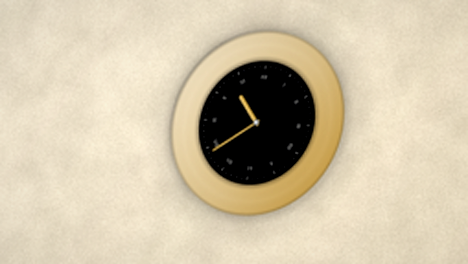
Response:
h=10 m=39
